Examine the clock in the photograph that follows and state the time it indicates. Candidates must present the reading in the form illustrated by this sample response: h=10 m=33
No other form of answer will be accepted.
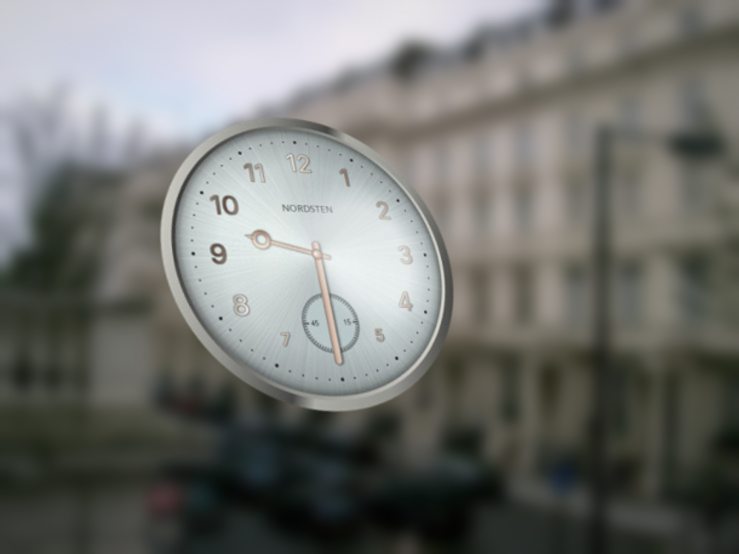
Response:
h=9 m=30
